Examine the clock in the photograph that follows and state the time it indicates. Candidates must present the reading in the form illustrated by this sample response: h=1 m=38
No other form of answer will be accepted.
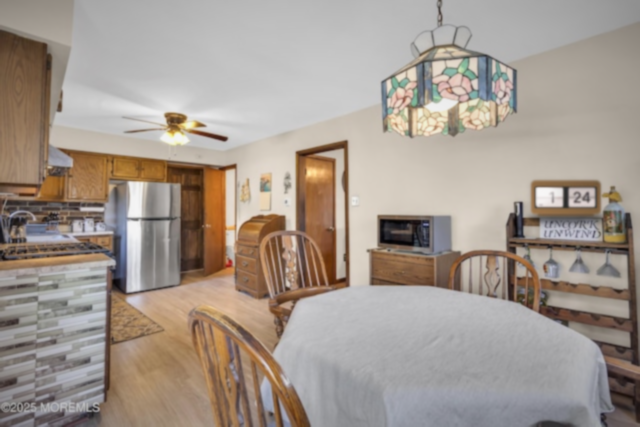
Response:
h=1 m=24
